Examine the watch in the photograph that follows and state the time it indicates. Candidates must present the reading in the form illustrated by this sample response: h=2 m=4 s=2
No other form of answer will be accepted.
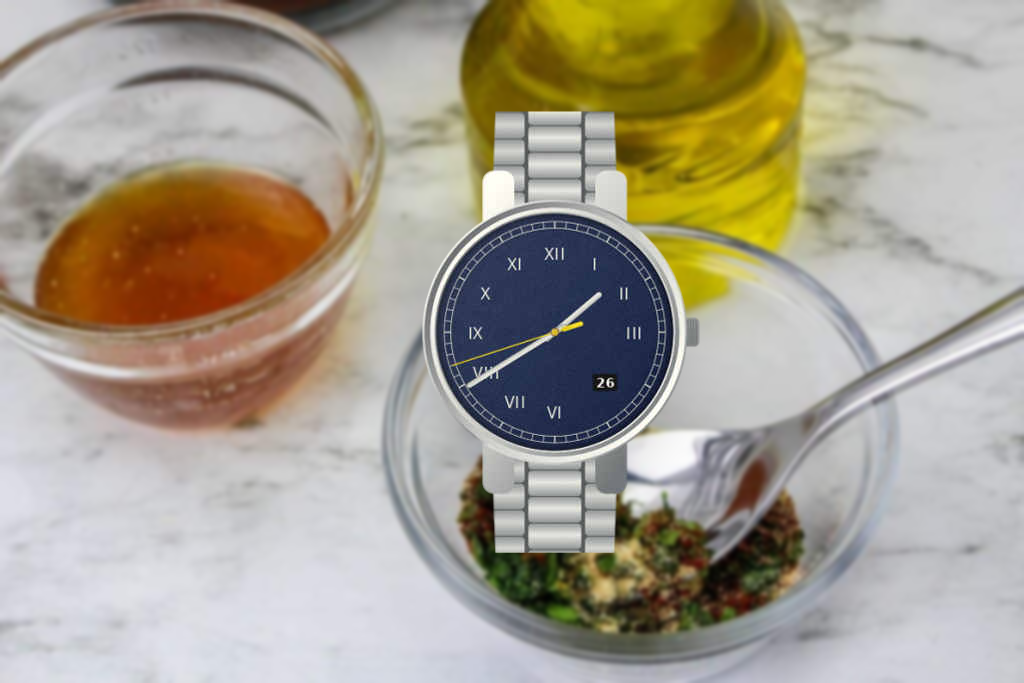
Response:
h=1 m=39 s=42
